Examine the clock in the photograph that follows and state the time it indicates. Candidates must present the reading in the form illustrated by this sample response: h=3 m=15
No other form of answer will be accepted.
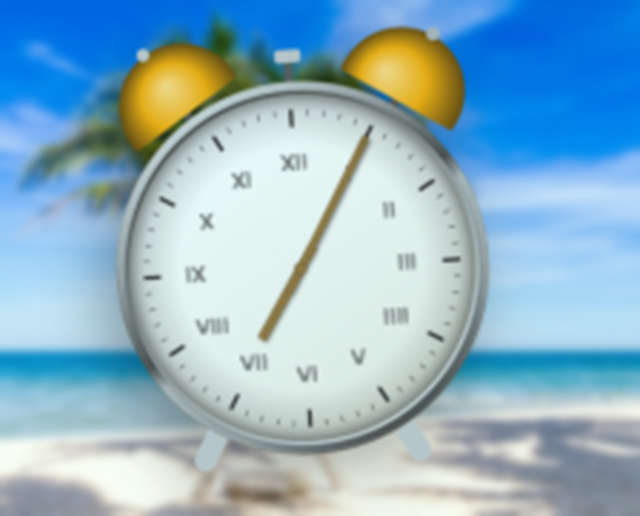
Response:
h=7 m=5
